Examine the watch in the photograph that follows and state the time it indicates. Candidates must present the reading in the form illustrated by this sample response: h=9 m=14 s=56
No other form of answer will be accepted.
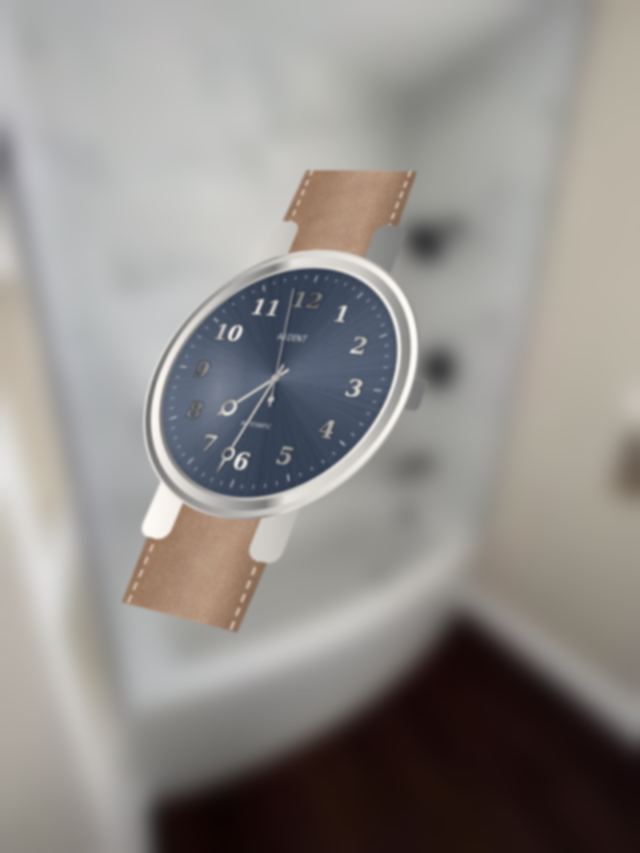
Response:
h=7 m=31 s=58
